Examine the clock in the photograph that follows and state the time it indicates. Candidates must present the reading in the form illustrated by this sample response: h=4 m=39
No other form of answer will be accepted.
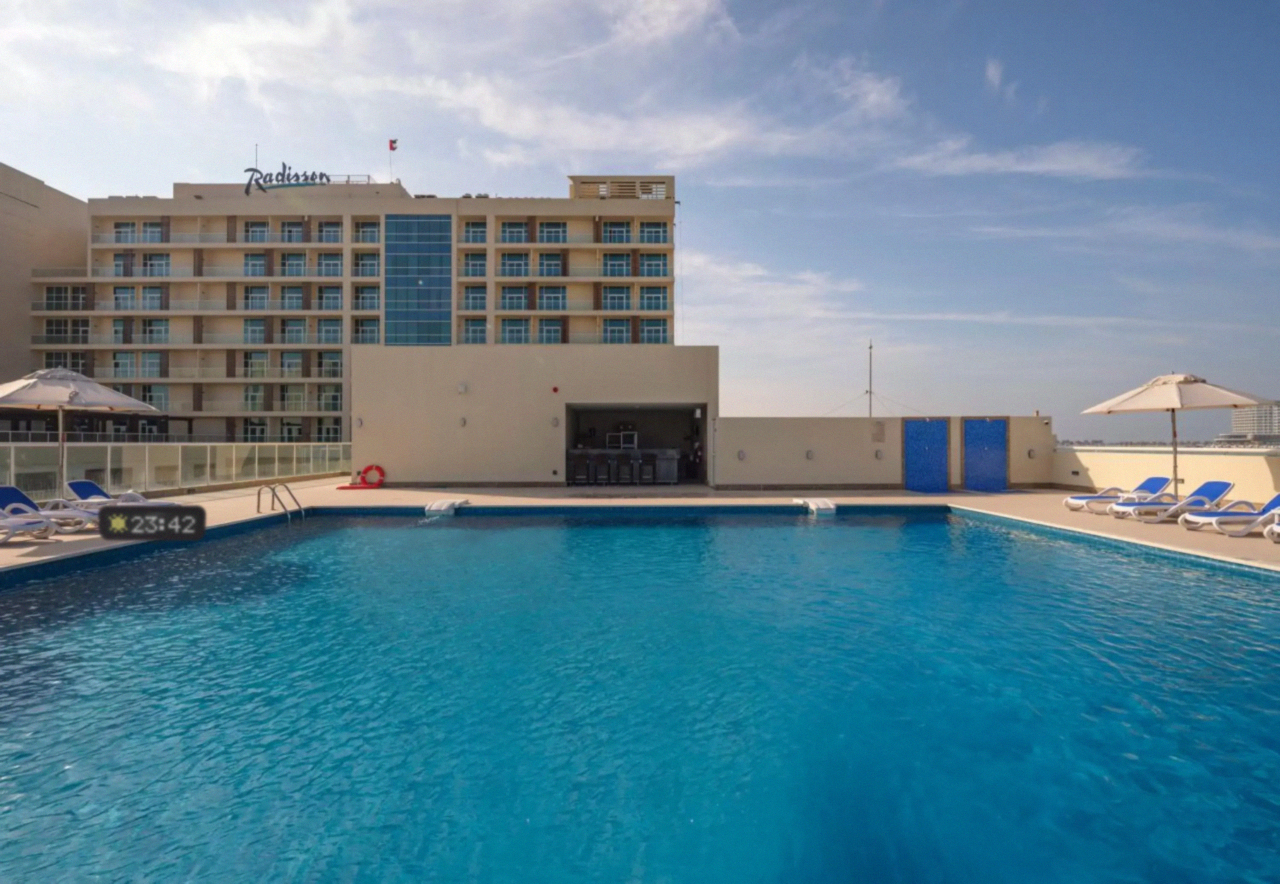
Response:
h=23 m=42
